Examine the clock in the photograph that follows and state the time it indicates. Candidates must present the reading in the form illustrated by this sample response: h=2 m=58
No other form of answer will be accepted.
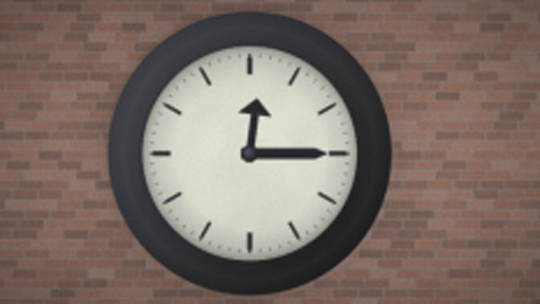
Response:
h=12 m=15
